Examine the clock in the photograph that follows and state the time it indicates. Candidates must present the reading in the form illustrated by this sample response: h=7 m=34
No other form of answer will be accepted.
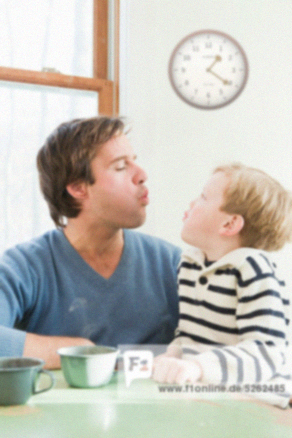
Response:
h=1 m=21
